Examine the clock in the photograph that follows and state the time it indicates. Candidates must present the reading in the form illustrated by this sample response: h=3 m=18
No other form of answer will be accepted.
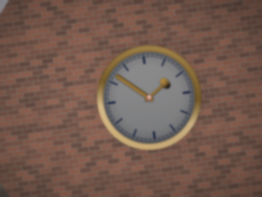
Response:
h=1 m=52
